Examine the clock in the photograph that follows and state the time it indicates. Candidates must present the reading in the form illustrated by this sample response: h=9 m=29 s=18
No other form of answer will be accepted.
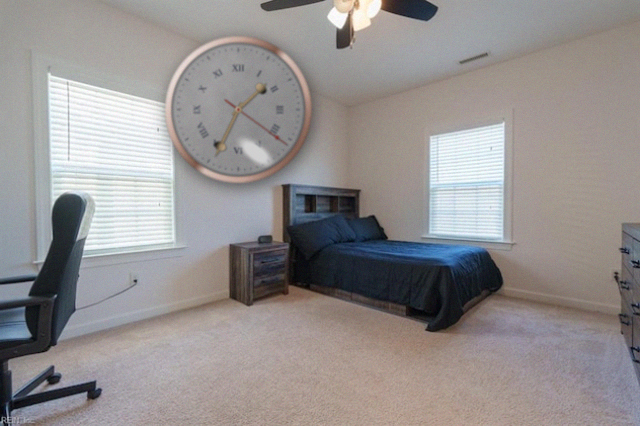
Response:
h=1 m=34 s=21
